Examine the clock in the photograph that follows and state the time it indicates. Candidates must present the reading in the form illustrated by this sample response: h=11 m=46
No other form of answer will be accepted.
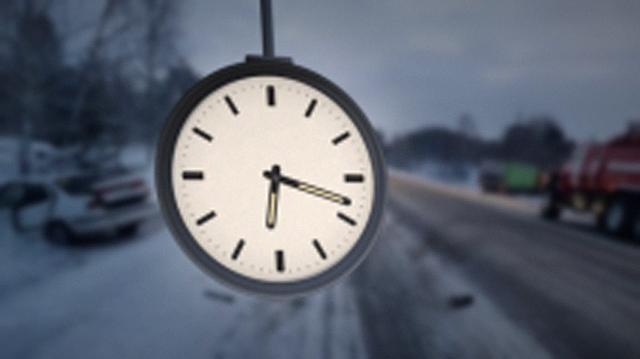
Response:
h=6 m=18
